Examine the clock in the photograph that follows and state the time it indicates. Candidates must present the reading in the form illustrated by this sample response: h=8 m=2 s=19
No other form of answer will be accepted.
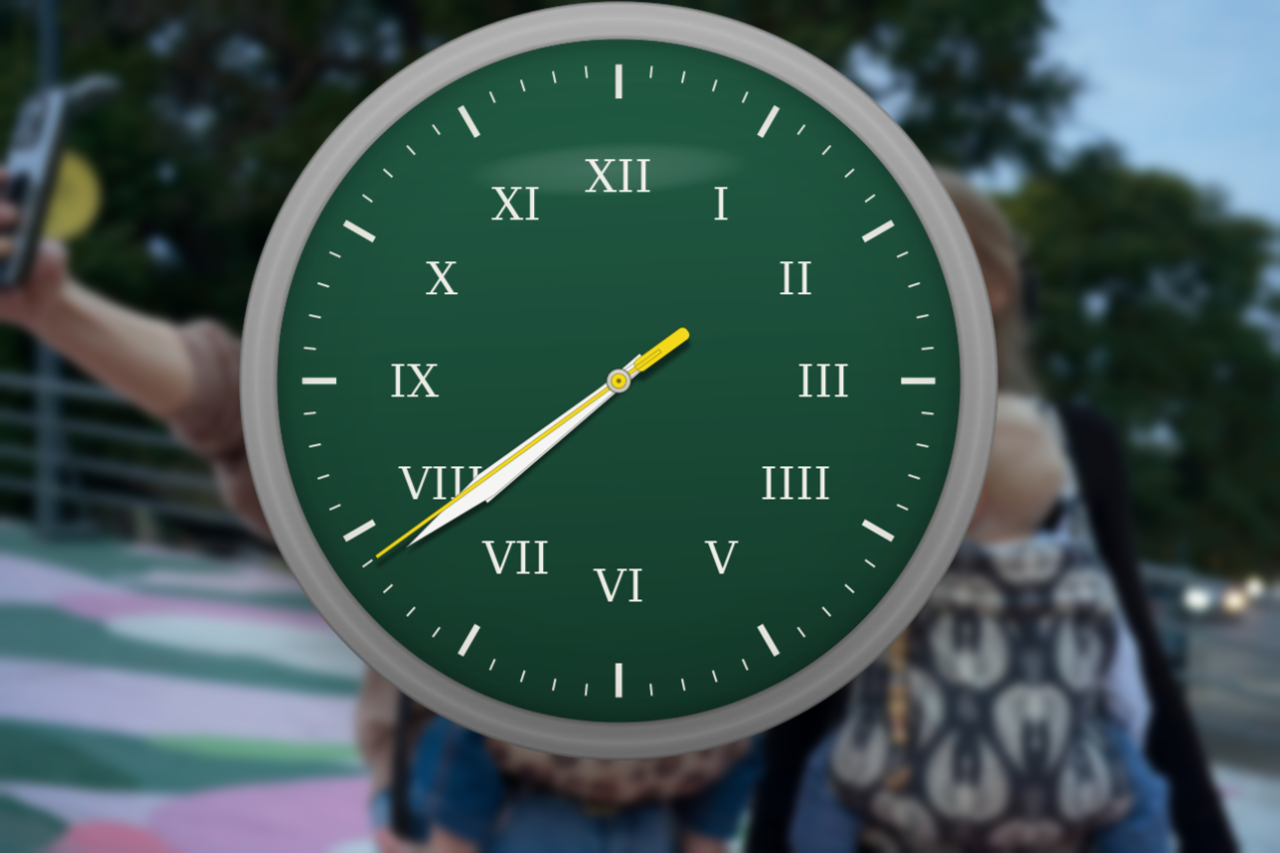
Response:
h=7 m=38 s=39
